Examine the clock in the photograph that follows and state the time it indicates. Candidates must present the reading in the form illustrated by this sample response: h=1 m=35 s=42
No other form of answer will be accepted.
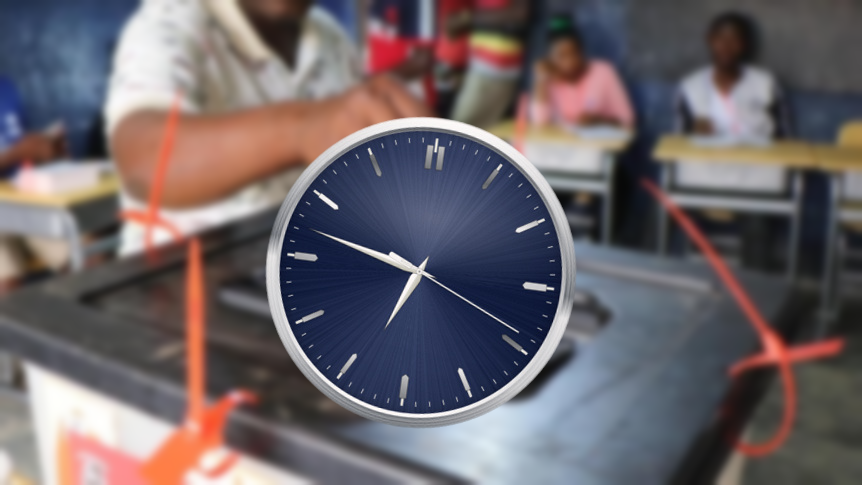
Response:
h=6 m=47 s=19
